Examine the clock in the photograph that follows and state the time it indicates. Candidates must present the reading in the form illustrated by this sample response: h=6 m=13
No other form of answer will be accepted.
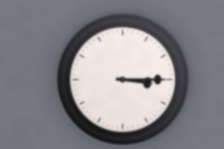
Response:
h=3 m=15
